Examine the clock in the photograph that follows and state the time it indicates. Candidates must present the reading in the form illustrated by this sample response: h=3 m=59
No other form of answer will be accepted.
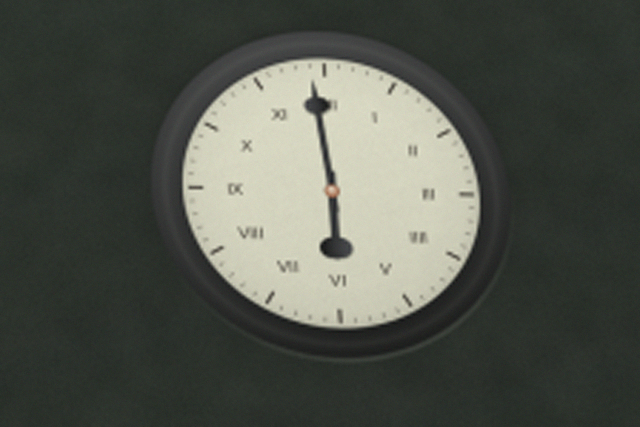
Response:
h=5 m=59
